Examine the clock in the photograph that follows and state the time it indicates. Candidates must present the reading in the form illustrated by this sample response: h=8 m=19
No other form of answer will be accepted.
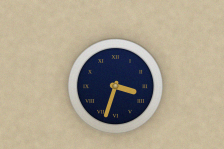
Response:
h=3 m=33
